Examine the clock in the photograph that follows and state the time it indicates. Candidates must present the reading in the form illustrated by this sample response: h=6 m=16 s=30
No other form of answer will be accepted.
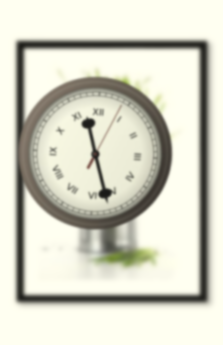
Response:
h=11 m=27 s=4
